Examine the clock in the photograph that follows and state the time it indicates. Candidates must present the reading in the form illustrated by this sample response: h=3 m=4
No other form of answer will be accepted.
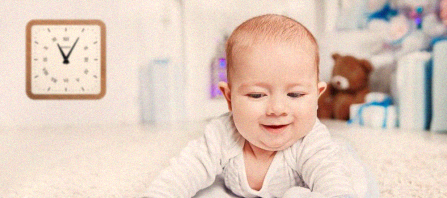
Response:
h=11 m=5
